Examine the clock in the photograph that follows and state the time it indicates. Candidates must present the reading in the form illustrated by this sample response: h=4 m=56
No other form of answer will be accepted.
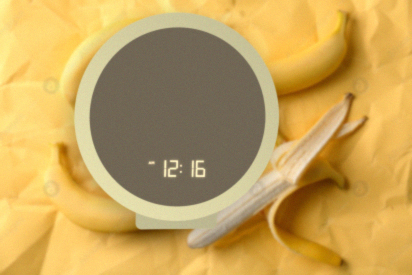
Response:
h=12 m=16
